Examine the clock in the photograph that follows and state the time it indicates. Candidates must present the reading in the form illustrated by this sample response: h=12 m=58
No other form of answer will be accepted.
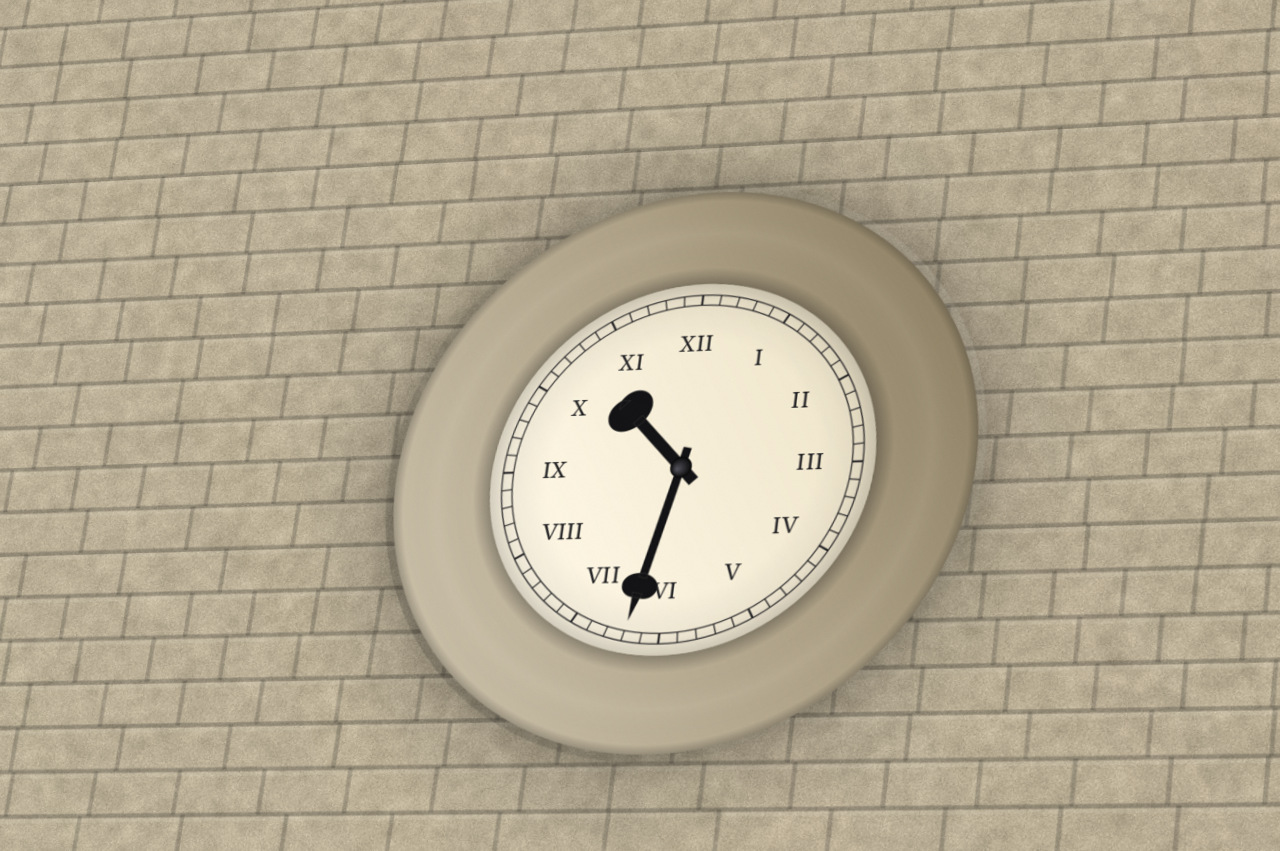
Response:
h=10 m=32
